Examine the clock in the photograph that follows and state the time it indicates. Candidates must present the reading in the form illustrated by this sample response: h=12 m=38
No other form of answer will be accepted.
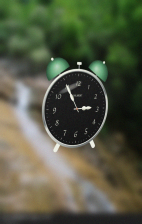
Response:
h=2 m=55
